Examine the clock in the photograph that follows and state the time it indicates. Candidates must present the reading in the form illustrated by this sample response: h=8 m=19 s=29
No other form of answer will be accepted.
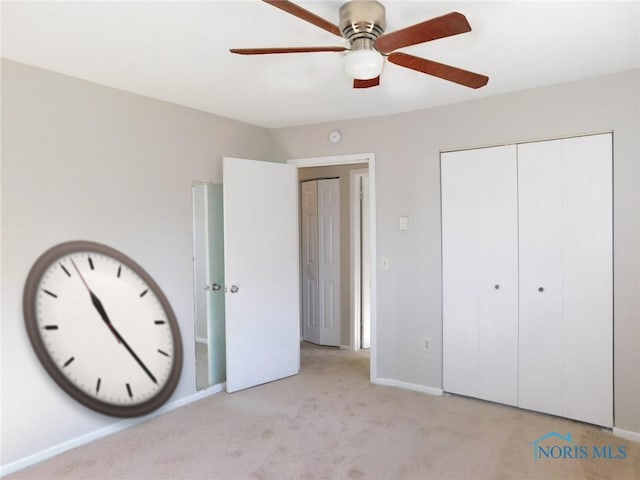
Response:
h=11 m=24 s=57
